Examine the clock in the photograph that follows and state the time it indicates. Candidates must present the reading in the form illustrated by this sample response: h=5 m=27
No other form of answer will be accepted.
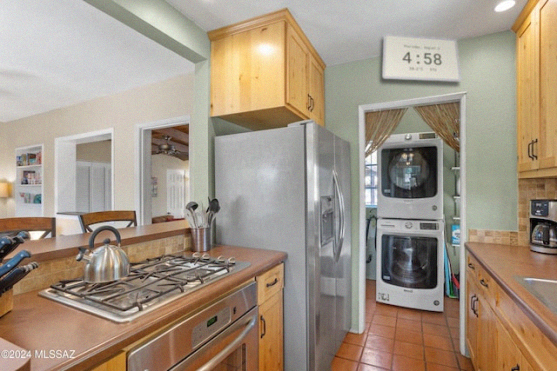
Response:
h=4 m=58
